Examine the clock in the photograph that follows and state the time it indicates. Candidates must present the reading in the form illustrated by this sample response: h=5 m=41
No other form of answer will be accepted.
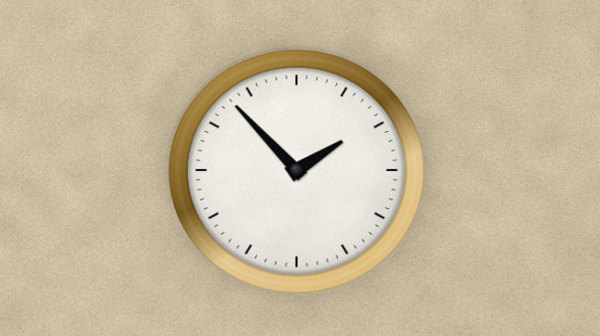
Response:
h=1 m=53
